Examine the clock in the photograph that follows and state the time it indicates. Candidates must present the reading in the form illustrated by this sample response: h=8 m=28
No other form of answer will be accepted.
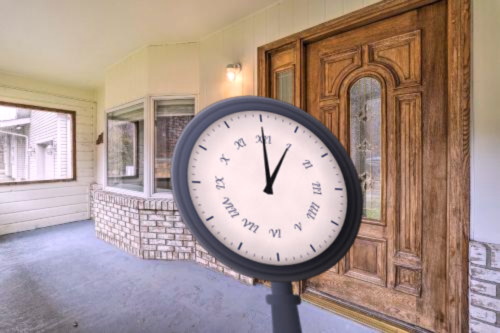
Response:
h=1 m=0
